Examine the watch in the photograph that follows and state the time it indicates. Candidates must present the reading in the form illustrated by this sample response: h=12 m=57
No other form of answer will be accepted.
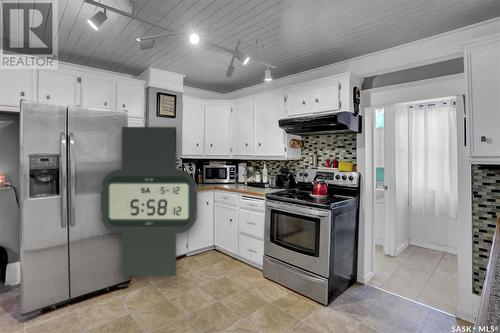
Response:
h=5 m=58
